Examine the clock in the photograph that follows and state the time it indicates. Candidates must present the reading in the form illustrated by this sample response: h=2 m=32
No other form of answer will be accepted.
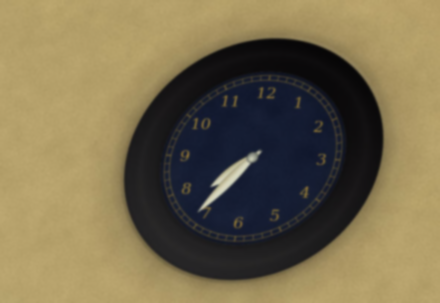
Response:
h=7 m=36
